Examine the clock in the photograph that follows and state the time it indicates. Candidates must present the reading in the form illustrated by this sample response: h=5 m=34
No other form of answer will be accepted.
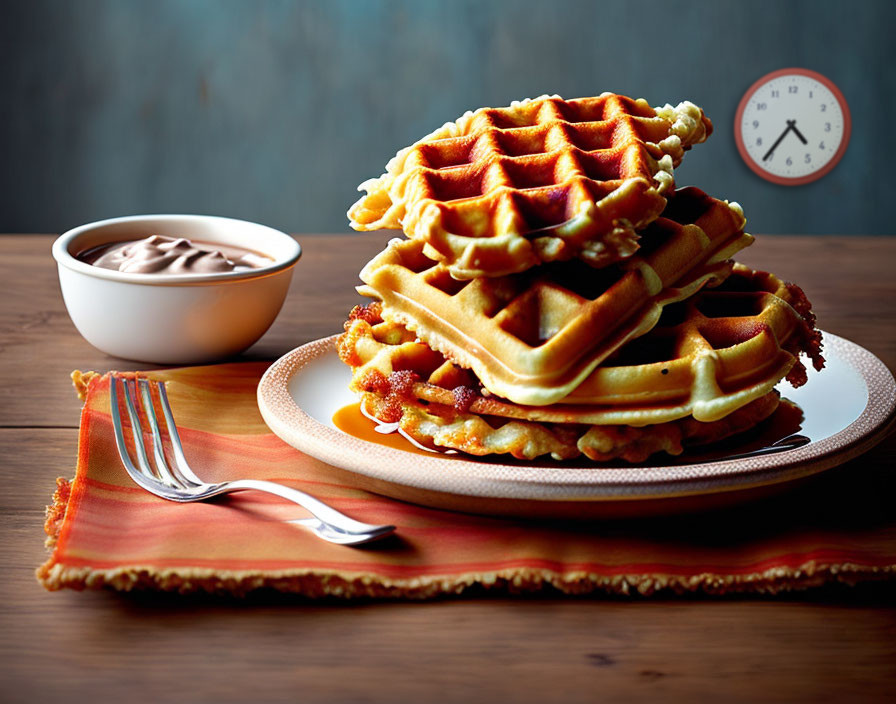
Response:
h=4 m=36
